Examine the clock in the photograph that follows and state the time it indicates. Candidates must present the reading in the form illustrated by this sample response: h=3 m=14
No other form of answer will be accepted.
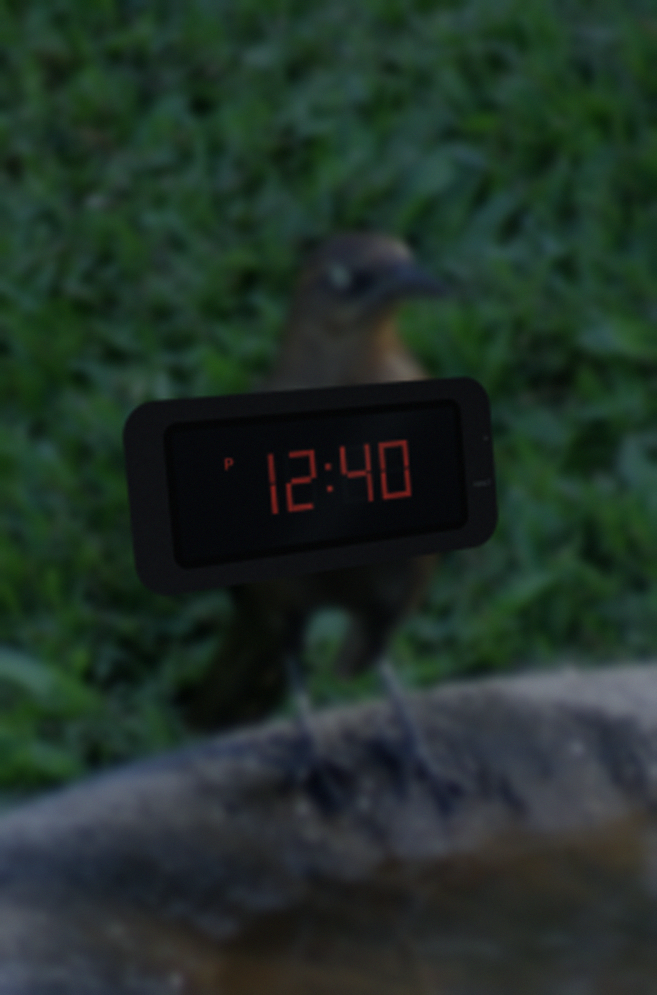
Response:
h=12 m=40
